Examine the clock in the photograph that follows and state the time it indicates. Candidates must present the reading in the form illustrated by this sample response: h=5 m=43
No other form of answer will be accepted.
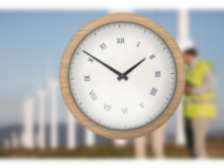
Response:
h=1 m=51
